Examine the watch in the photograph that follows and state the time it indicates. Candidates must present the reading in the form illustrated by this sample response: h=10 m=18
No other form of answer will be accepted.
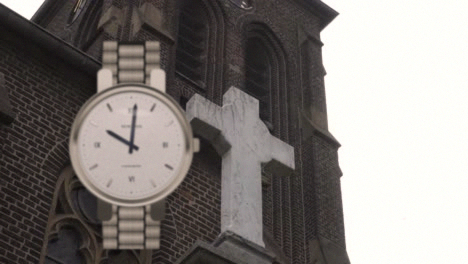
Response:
h=10 m=1
